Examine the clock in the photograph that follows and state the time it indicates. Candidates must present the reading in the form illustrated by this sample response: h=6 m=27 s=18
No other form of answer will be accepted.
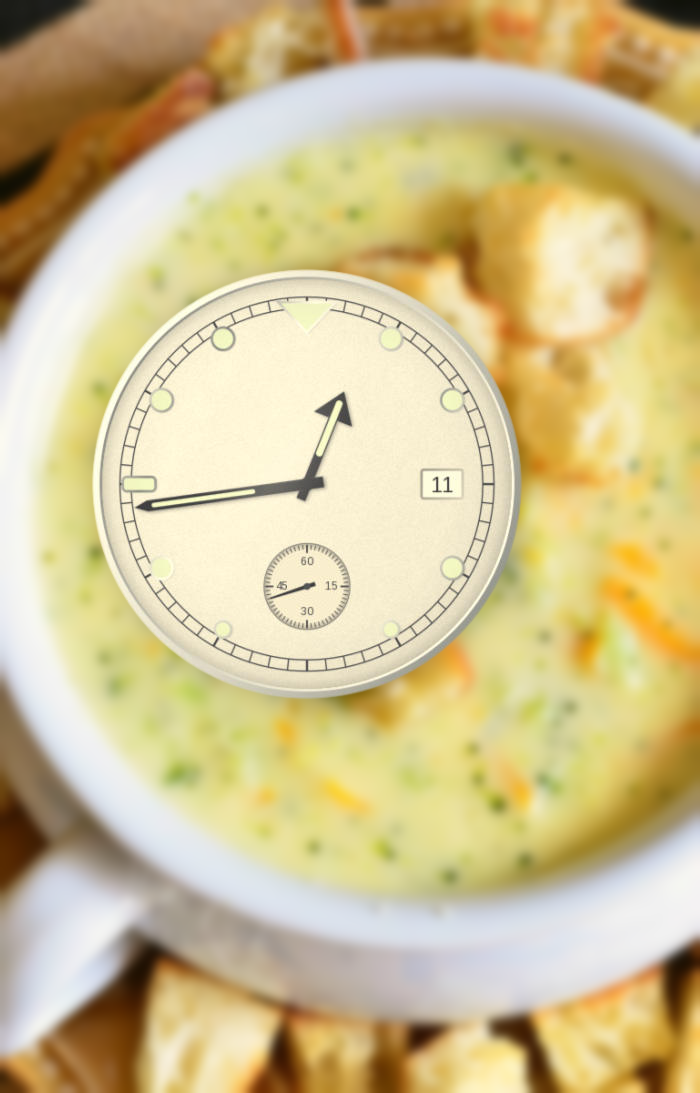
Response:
h=12 m=43 s=42
